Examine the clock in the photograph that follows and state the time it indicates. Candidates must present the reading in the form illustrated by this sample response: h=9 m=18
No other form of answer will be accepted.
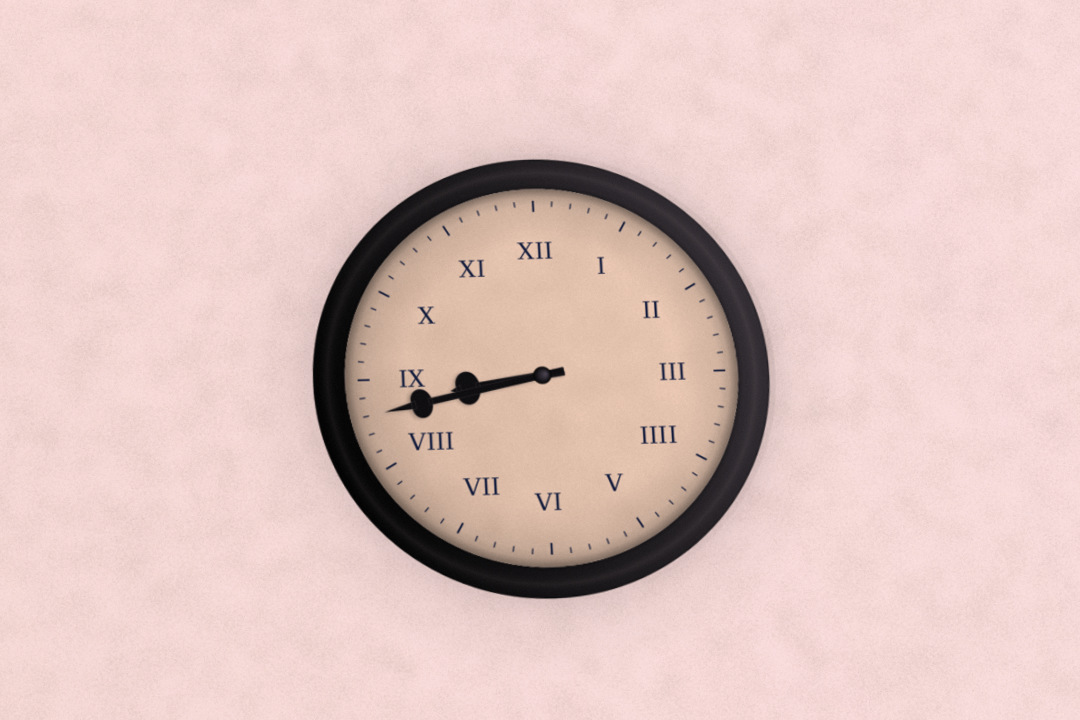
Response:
h=8 m=43
